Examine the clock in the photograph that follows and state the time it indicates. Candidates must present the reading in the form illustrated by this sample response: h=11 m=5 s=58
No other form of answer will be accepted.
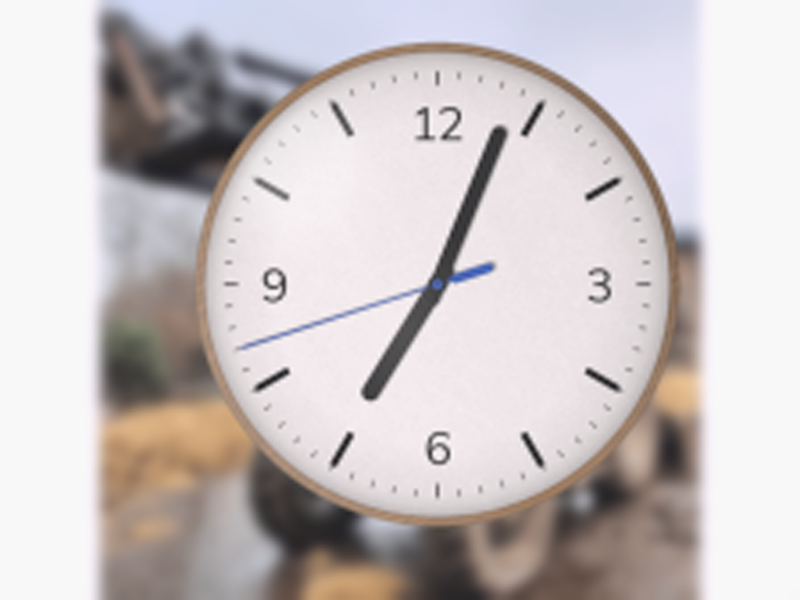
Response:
h=7 m=3 s=42
